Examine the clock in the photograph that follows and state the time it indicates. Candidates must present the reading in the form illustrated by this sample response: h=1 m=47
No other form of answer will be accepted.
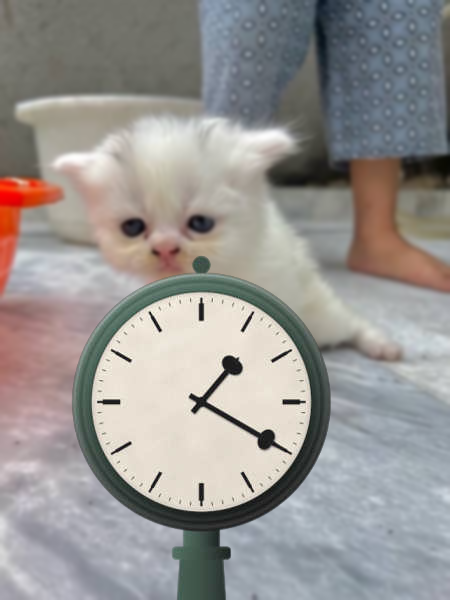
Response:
h=1 m=20
